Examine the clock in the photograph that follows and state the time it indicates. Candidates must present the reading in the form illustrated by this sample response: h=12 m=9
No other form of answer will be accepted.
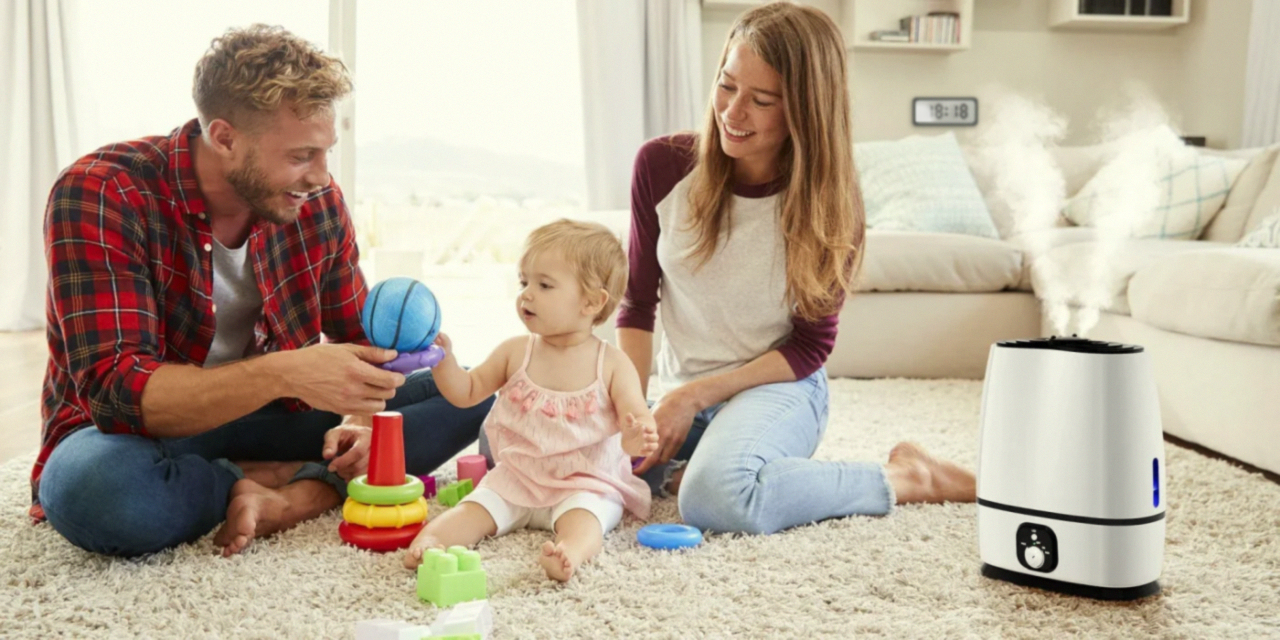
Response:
h=18 m=18
